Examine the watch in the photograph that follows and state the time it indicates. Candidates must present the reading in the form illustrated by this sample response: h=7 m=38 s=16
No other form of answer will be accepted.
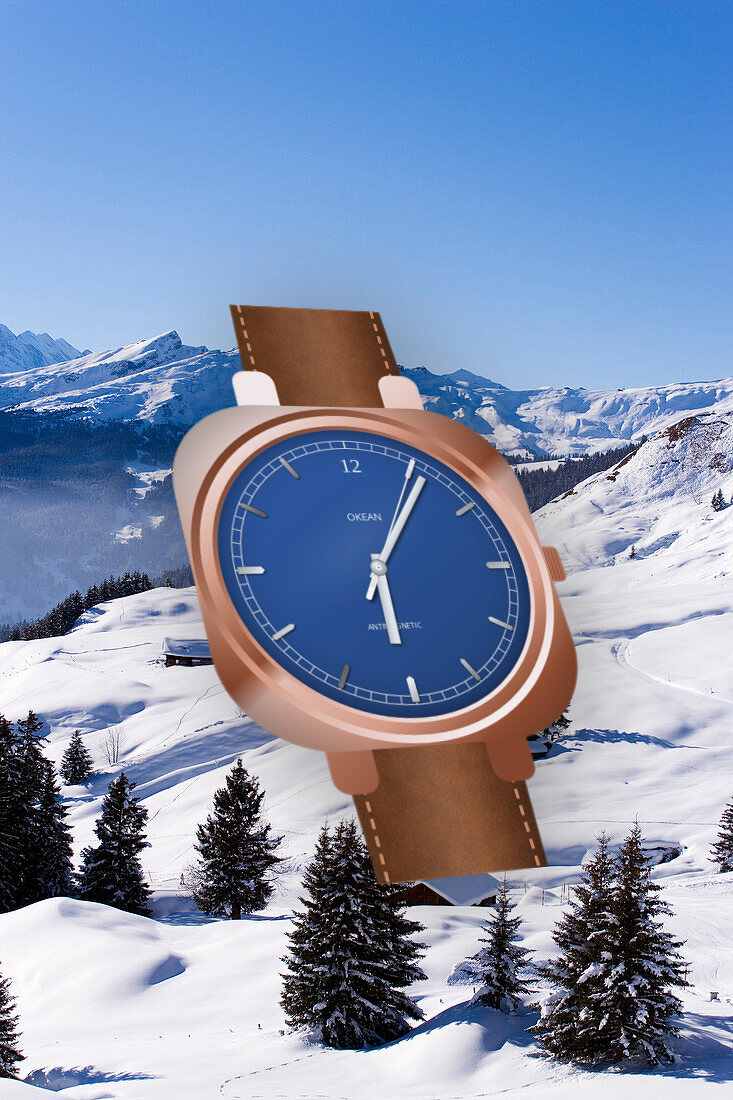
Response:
h=6 m=6 s=5
